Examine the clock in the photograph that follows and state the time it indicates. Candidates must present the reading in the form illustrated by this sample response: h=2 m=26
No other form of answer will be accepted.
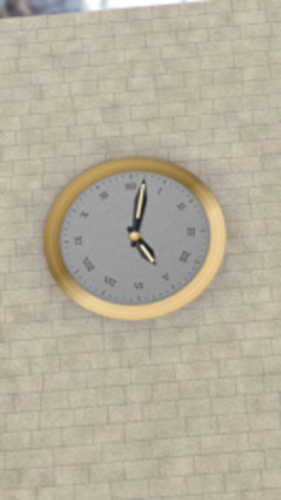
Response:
h=5 m=2
